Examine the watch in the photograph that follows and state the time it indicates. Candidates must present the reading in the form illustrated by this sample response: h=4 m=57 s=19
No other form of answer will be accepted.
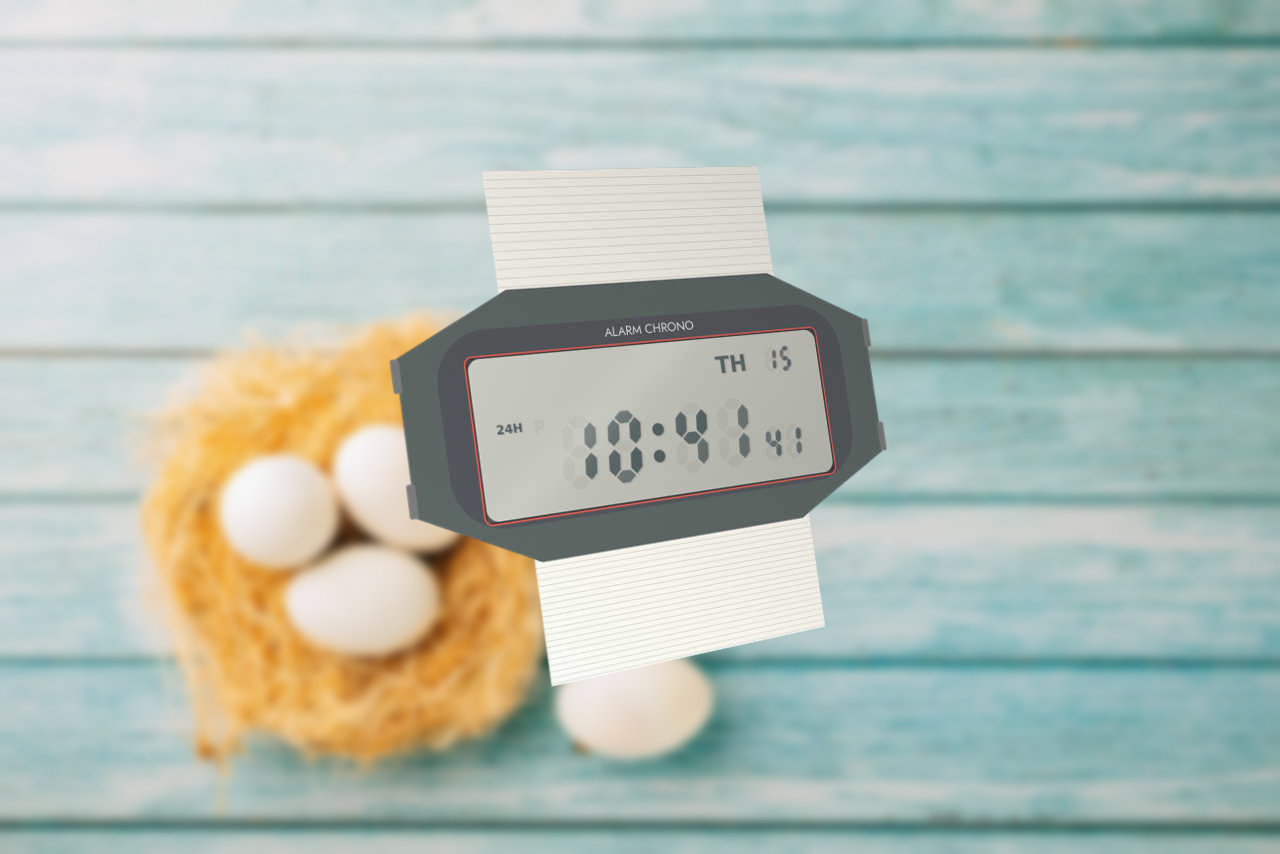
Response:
h=10 m=41 s=41
